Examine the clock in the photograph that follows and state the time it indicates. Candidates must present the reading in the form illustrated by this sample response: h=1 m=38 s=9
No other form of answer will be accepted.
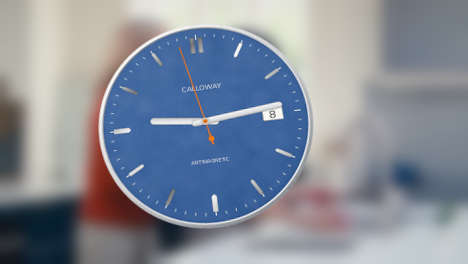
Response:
h=9 m=13 s=58
